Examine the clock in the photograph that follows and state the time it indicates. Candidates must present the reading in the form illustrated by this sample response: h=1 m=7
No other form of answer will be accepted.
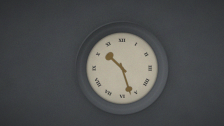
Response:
h=10 m=27
